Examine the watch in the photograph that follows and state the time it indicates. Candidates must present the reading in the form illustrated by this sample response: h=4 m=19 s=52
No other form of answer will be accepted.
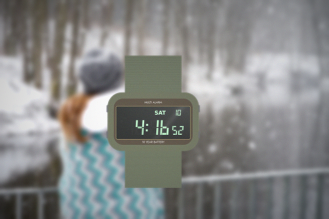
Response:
h=4 m=16 s=52
